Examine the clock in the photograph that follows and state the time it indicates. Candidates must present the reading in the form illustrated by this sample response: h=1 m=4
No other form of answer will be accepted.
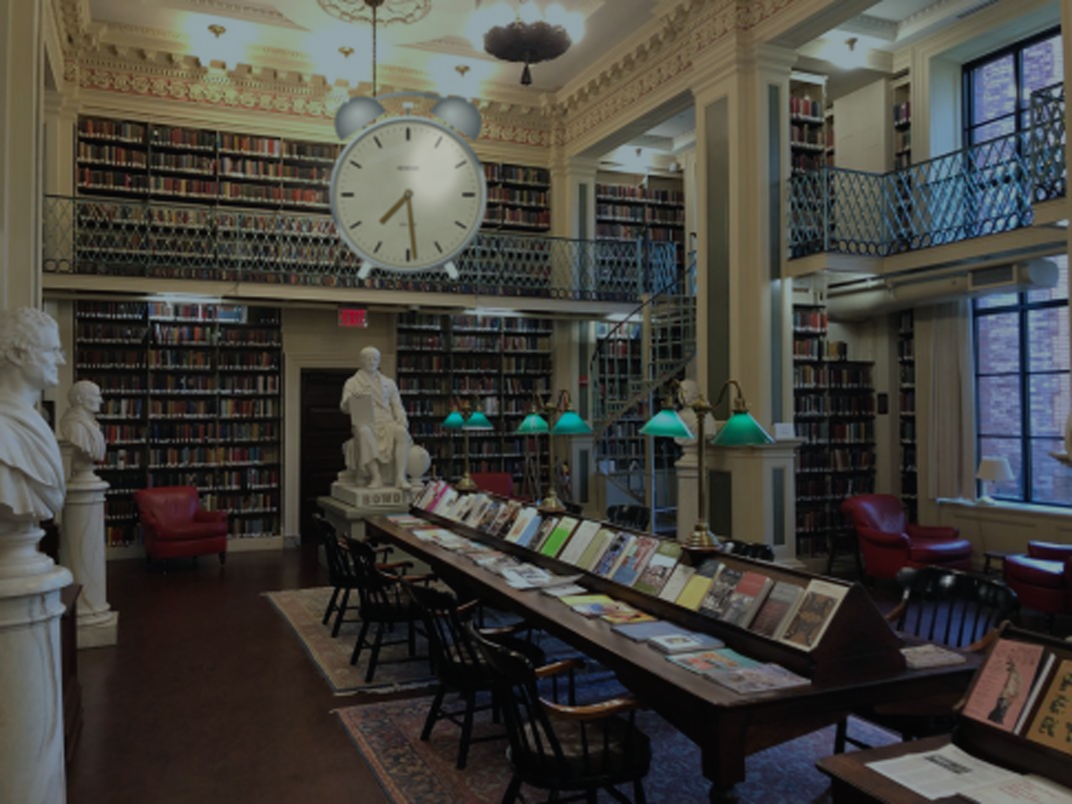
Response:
h=7 m=29
